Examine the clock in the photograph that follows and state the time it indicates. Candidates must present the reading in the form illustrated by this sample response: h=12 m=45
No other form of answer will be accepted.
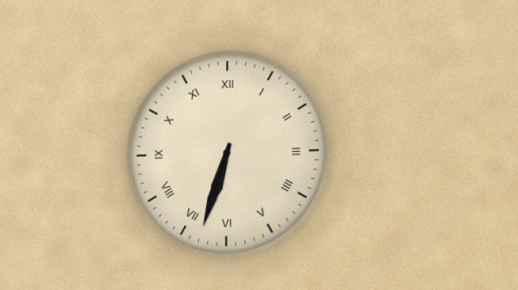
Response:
h=6 m=33
